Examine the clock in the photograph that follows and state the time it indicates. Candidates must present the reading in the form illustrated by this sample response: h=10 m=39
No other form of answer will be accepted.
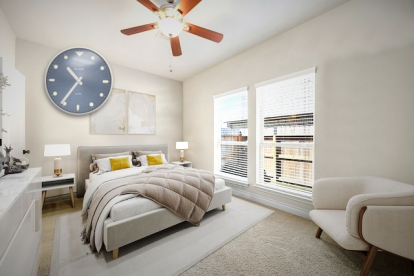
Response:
h=10 m=36
